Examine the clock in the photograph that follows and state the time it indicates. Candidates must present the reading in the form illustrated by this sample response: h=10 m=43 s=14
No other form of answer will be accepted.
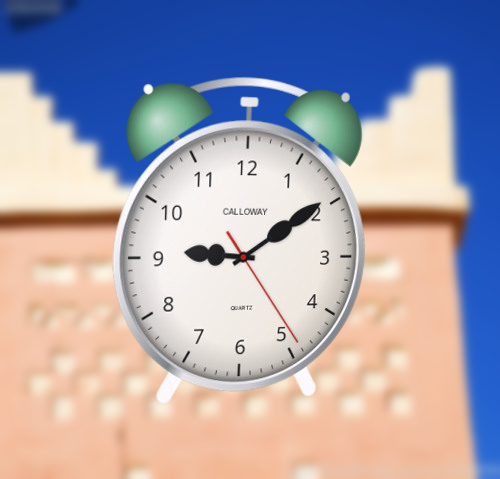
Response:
h=9 m=9 s=24
